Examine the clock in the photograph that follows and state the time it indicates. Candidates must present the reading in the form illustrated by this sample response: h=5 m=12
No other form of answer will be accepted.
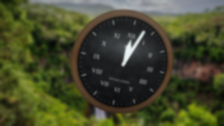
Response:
h=12 m=3
